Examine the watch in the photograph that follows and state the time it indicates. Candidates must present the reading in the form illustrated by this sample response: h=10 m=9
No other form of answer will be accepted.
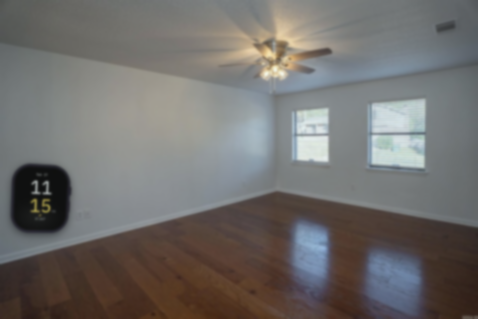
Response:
h=11 m=15
